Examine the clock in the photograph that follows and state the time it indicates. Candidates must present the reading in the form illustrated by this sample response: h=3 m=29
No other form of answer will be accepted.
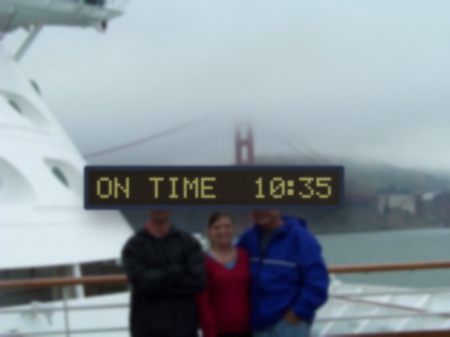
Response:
h=10 m=35
